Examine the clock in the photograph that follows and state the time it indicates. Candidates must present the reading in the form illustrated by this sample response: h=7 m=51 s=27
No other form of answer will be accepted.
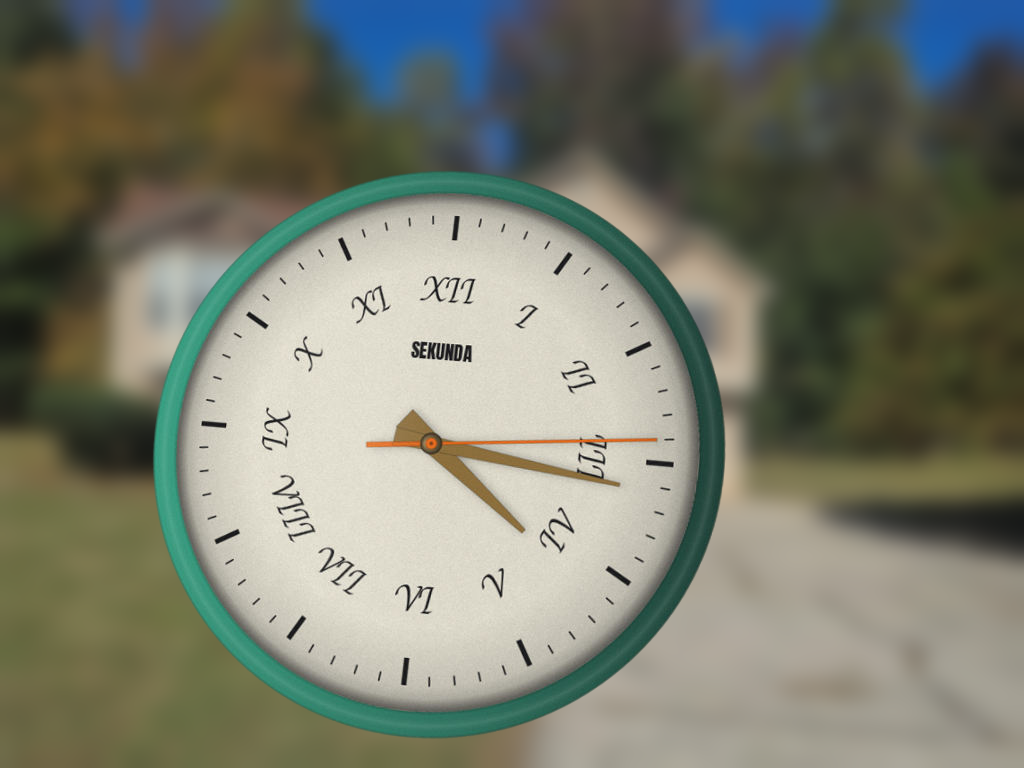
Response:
h=4 m=16 s=14
